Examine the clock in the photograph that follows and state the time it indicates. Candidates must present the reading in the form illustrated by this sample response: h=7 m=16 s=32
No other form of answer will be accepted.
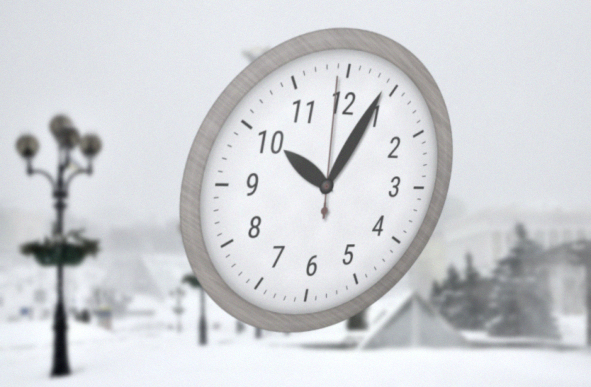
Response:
h=10 m=3 s=59
